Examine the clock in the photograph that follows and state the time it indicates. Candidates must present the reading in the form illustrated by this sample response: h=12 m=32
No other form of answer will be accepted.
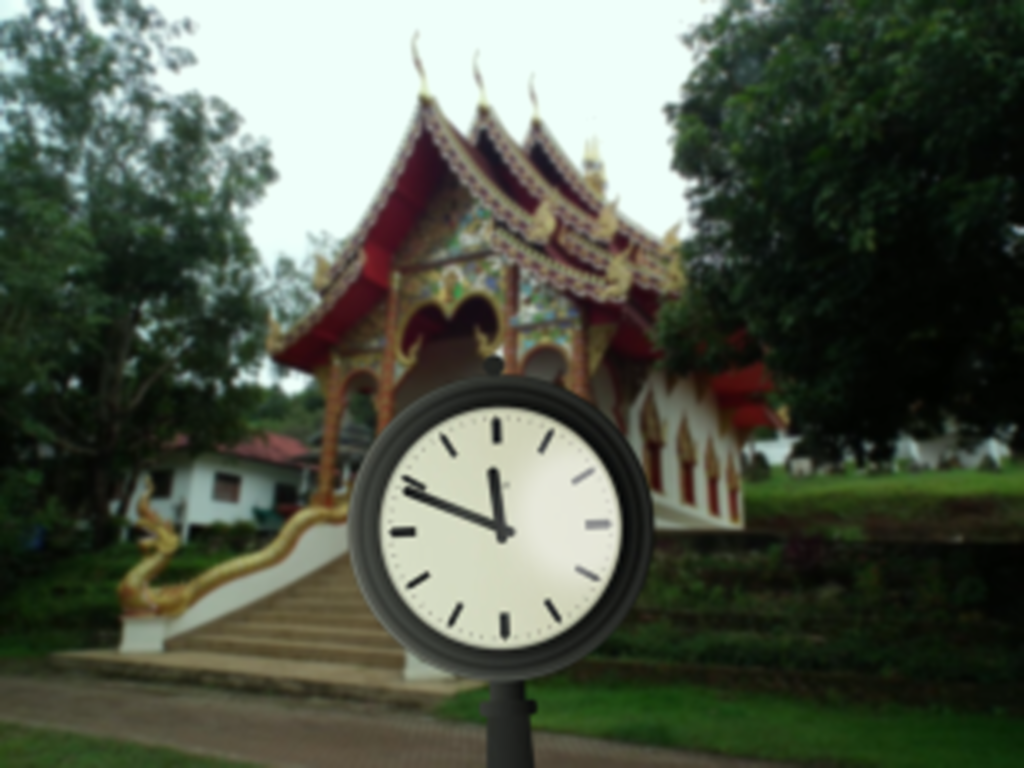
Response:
h=11 m=49
